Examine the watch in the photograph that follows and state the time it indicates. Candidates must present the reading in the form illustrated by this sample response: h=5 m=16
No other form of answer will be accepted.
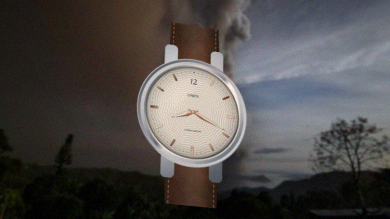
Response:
h=8 m=19
